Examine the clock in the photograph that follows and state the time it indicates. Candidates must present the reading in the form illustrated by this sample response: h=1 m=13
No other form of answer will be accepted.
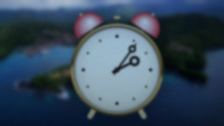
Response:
h=2 m=6
